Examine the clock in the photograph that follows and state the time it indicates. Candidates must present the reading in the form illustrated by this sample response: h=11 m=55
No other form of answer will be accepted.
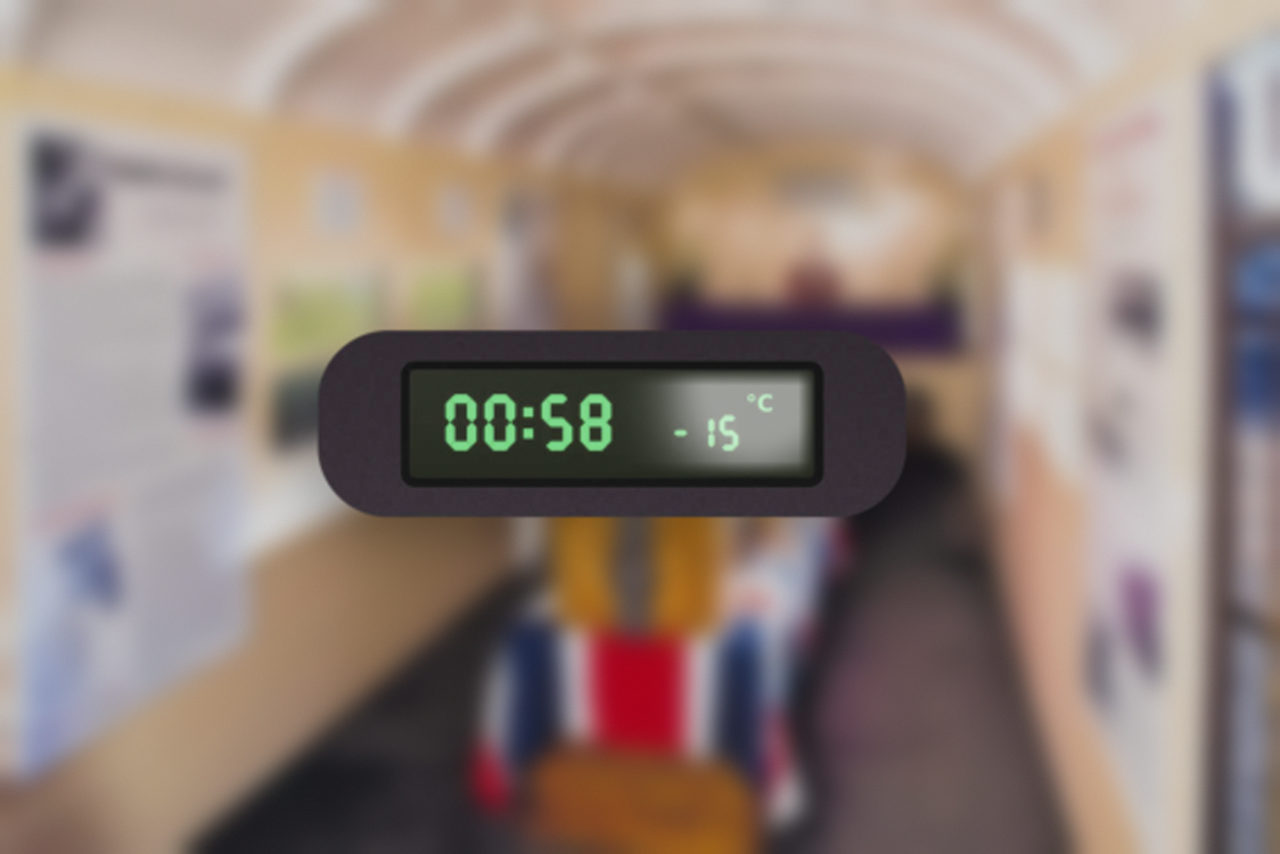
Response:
h=0 m=58
